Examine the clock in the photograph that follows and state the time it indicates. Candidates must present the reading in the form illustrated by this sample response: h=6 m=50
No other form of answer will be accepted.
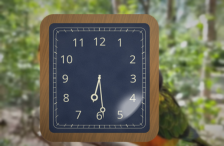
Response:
h=6 m=29
